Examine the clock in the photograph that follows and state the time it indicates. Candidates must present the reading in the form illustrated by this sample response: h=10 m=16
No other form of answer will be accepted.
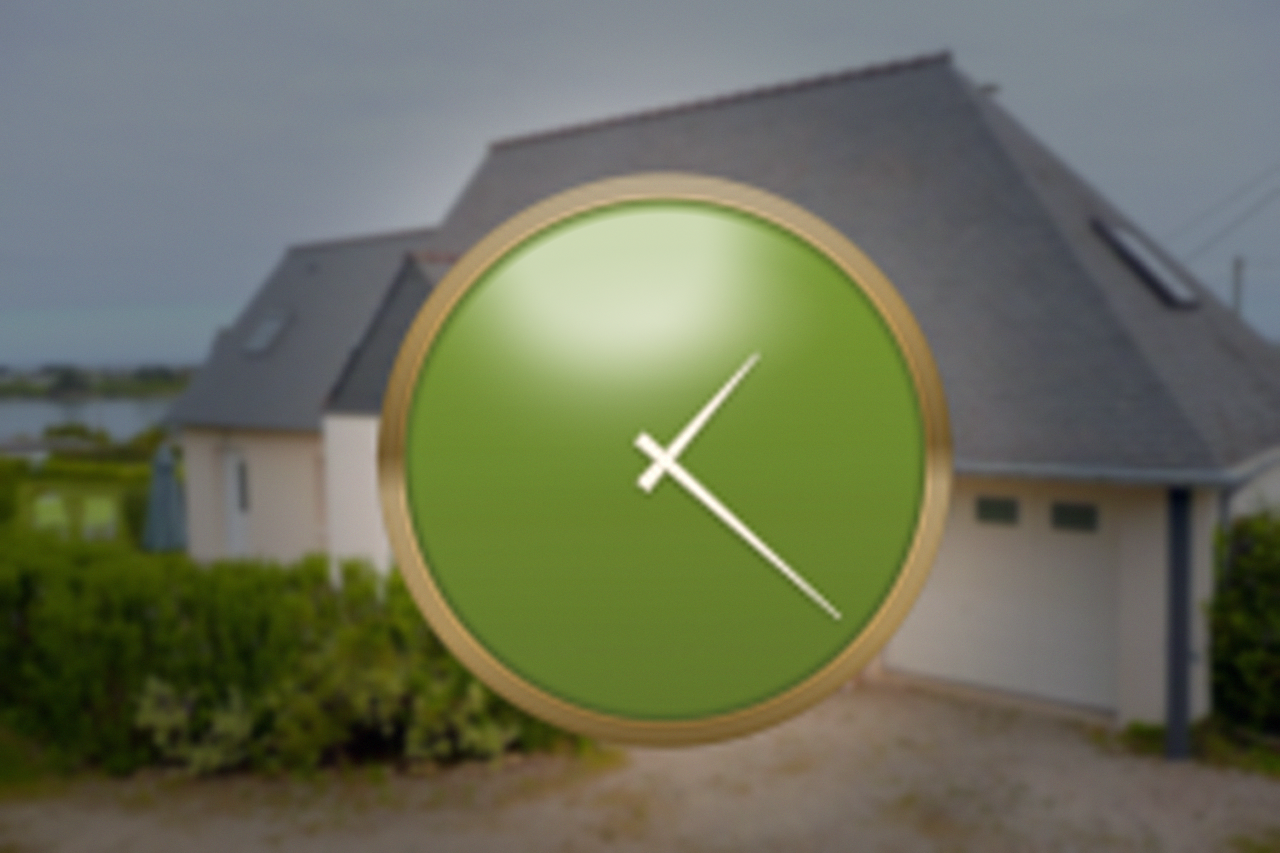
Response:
h=1 m=22
